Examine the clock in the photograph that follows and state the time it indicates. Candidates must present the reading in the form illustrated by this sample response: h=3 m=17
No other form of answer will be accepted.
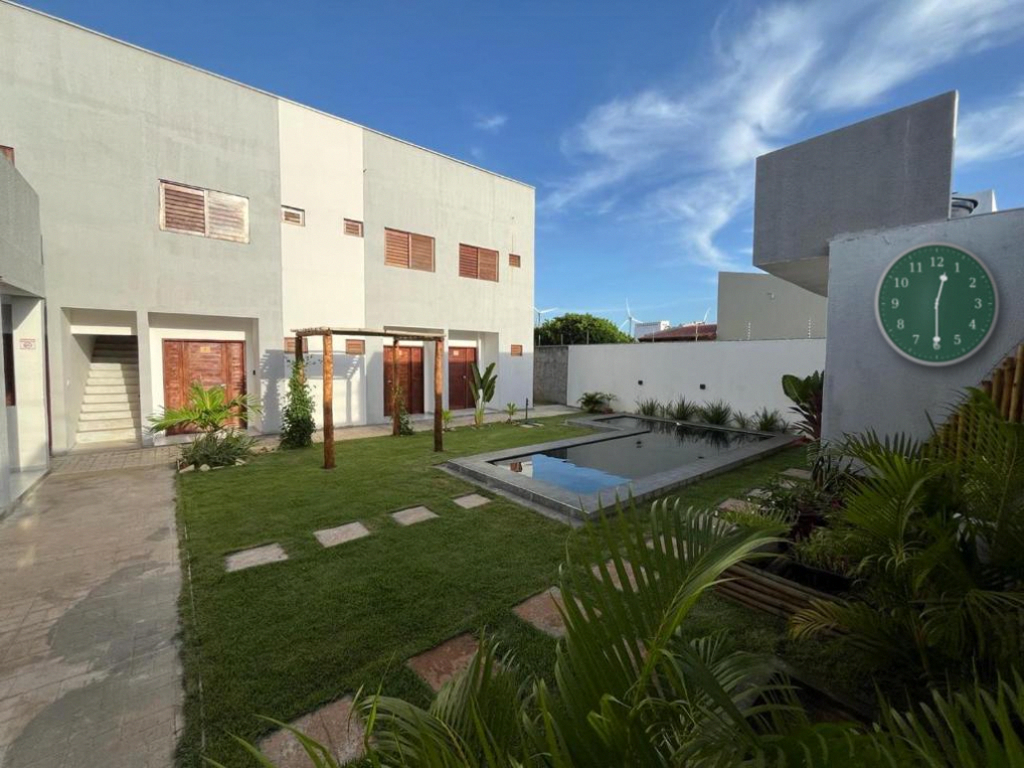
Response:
h=12 m=30
